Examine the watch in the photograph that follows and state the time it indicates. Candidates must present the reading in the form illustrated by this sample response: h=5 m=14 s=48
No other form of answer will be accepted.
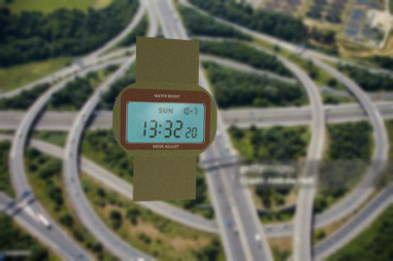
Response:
h=13 m=32 s=20
